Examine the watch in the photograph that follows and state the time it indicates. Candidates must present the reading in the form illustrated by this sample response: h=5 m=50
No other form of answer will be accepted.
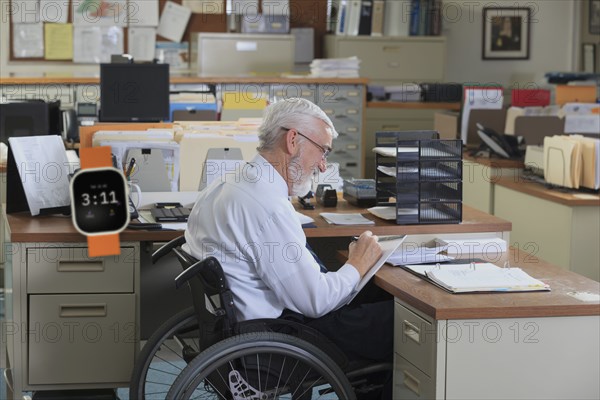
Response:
h=3 m=11
